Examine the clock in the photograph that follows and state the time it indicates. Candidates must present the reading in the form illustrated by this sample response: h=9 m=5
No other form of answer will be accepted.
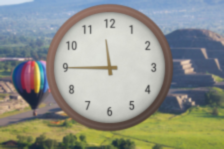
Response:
h=11 m=45
